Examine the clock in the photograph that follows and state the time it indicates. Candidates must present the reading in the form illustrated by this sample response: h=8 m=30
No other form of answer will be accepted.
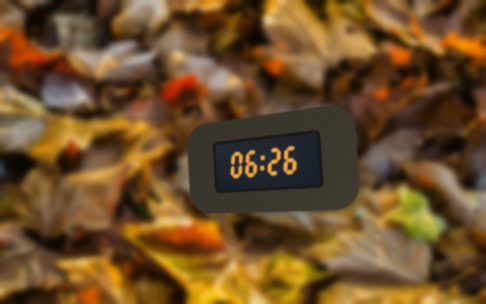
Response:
h=6 m=26
